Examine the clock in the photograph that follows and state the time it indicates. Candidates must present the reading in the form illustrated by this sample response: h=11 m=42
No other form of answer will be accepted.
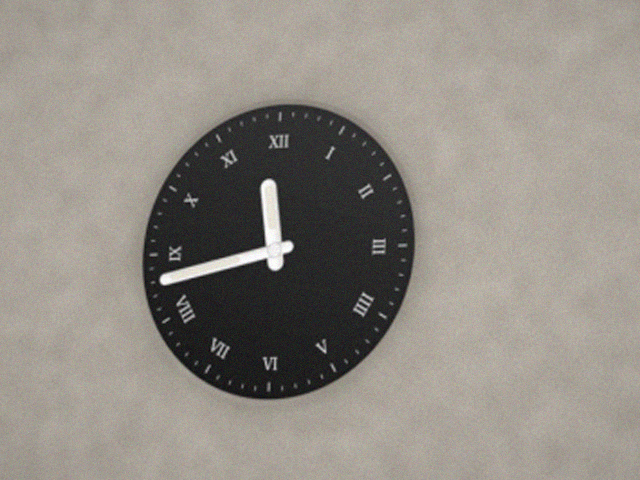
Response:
h=11 m=43
